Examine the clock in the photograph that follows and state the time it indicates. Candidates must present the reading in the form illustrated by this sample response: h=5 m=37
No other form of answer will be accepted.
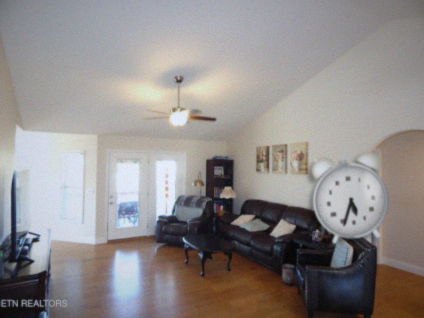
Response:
h=5 m=34
